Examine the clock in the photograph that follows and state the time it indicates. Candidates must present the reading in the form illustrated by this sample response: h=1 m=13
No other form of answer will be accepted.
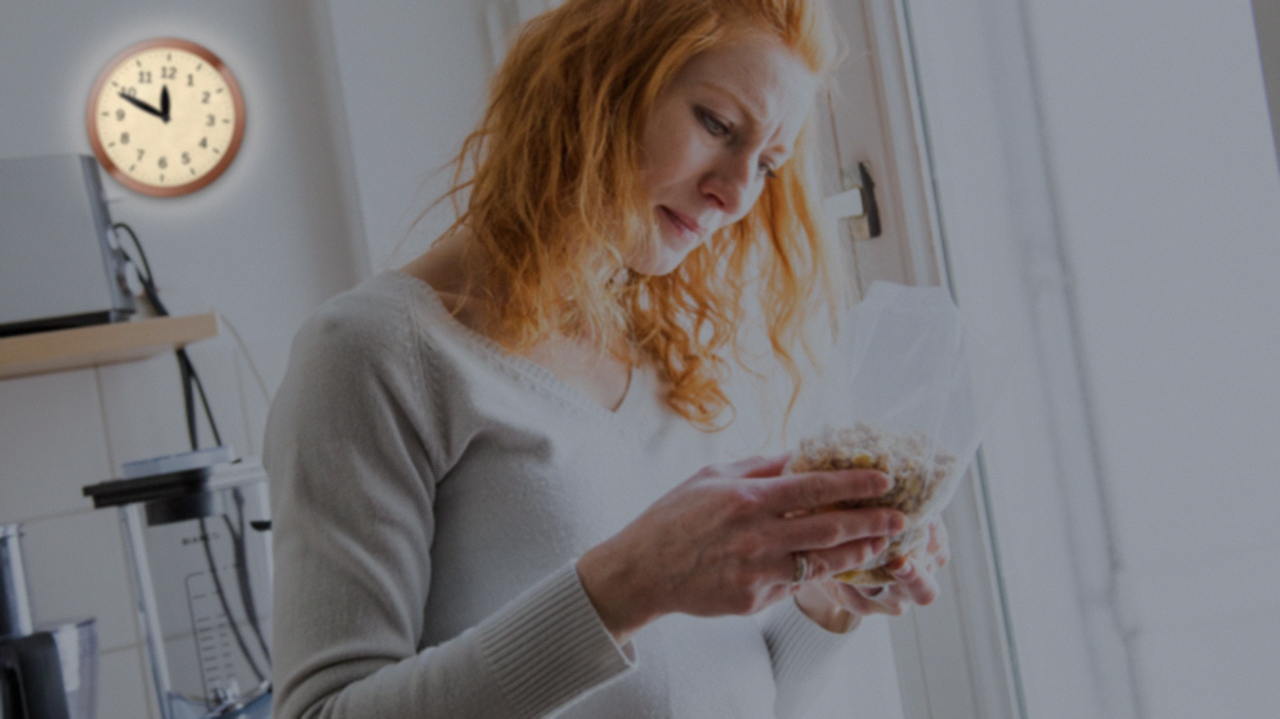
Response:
h=11 m=49
